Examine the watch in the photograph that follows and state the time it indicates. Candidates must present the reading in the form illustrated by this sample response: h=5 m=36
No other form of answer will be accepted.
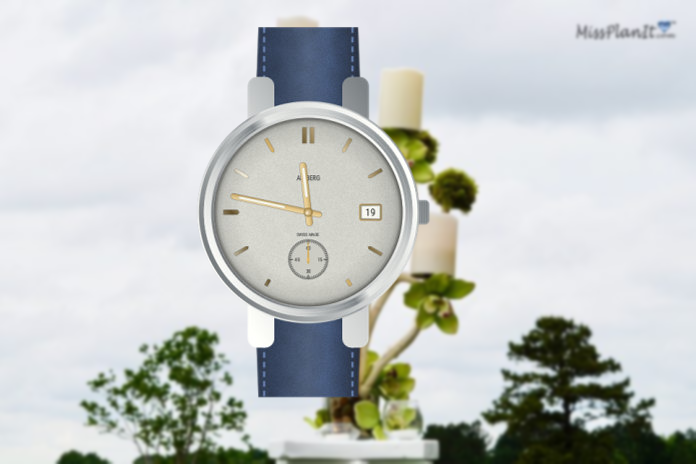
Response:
h=11 m=47
